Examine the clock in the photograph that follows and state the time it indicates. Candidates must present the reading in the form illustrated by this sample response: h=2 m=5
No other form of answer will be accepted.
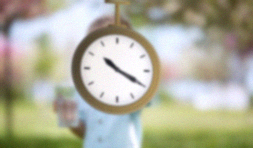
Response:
h=10 m=20
